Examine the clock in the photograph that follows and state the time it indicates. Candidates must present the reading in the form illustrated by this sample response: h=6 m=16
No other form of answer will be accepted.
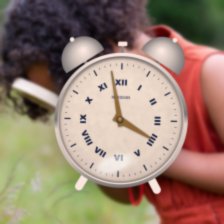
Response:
h=3 m=58
